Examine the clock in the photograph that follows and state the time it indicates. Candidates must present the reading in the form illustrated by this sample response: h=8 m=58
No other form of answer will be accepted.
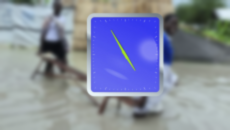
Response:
h=4 m=55
